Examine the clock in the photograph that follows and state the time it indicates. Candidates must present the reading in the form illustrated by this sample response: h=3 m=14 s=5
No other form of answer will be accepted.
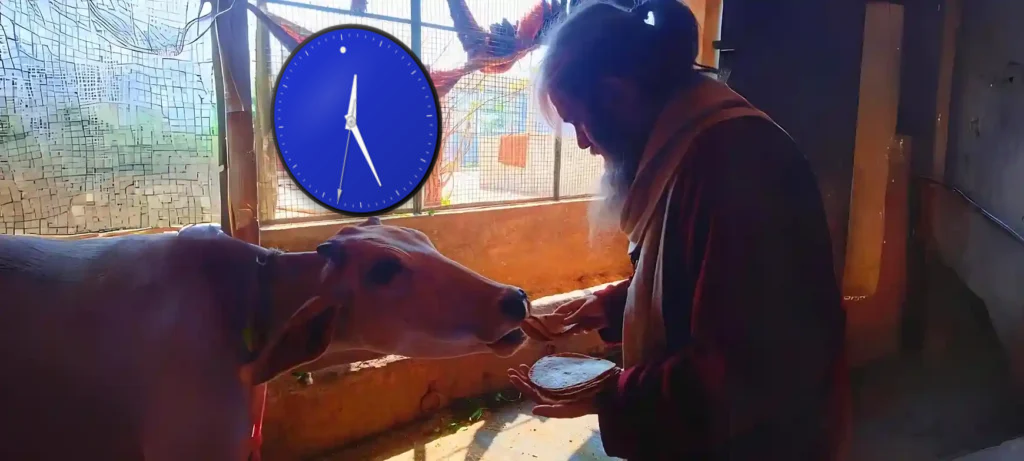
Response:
h=12 m=26 s=33
